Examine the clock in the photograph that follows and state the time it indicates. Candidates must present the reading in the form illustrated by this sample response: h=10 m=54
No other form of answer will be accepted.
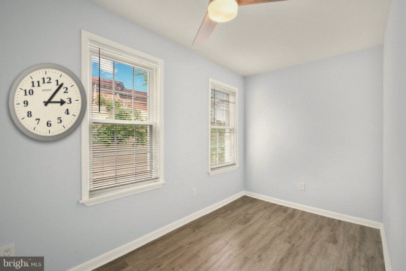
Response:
h=3 m=7
